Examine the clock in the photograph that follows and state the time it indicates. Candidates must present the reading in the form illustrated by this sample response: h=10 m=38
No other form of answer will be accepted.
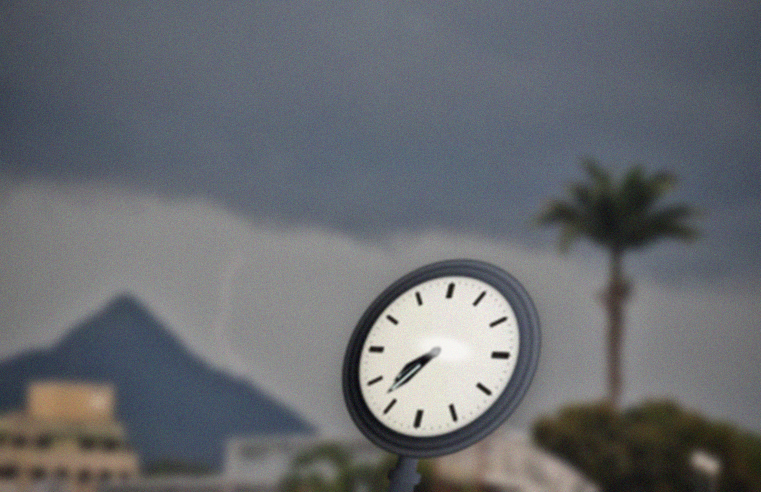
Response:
h=7 m=37
